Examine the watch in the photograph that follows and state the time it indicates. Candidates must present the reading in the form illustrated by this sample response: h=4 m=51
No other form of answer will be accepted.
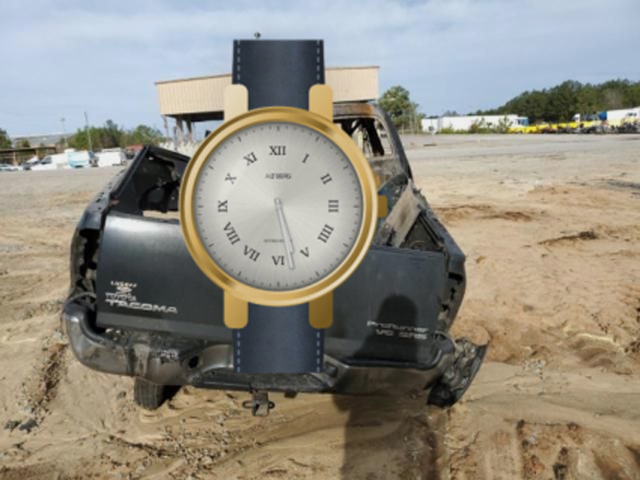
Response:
h=5 m=28
